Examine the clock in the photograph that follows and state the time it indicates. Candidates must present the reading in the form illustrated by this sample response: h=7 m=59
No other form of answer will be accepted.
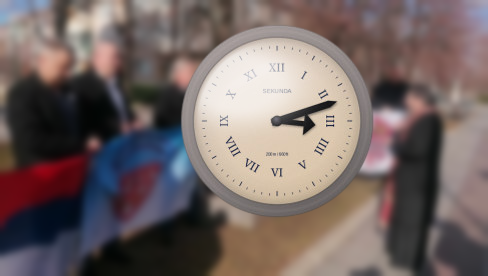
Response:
h=3 m=12
